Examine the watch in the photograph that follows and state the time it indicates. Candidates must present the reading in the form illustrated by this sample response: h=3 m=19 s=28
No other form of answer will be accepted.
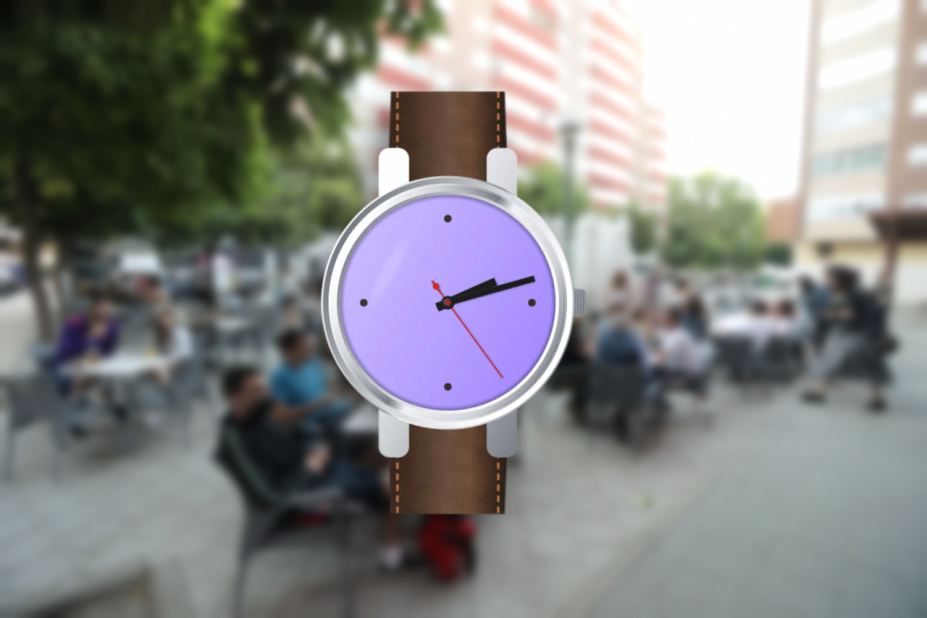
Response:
h=2 m=12 s=24
